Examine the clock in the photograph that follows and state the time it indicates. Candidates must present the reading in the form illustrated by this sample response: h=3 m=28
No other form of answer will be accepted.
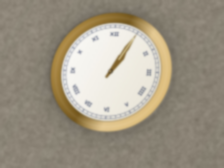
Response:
h=1 m=5
